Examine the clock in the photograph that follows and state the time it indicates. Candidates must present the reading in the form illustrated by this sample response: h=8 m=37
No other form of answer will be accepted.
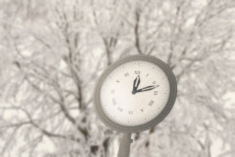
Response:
h=12 m=12
